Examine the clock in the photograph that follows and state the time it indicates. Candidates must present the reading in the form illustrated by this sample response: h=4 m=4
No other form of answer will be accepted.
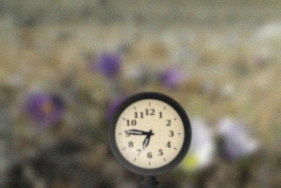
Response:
h=6 m=46
